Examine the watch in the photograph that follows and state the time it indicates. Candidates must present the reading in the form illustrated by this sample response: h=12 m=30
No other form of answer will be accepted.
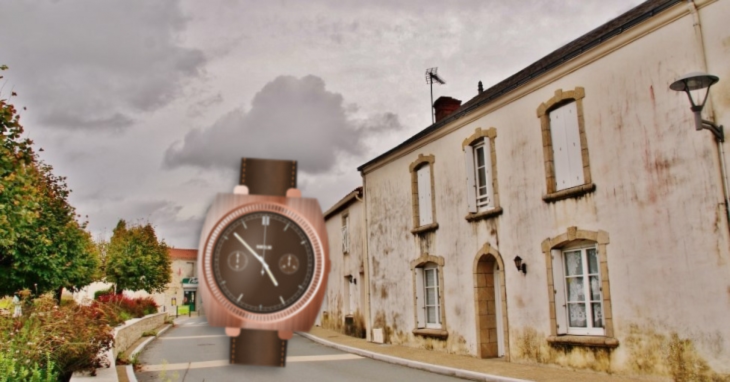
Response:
h=4 m=52
